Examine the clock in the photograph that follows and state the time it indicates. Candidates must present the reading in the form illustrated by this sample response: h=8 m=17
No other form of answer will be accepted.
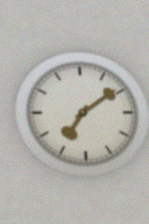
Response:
h=7 m=9
